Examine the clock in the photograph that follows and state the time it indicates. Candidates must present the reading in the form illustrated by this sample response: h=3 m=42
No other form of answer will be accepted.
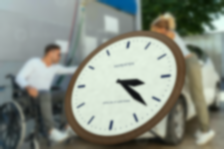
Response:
h=3 m=22
